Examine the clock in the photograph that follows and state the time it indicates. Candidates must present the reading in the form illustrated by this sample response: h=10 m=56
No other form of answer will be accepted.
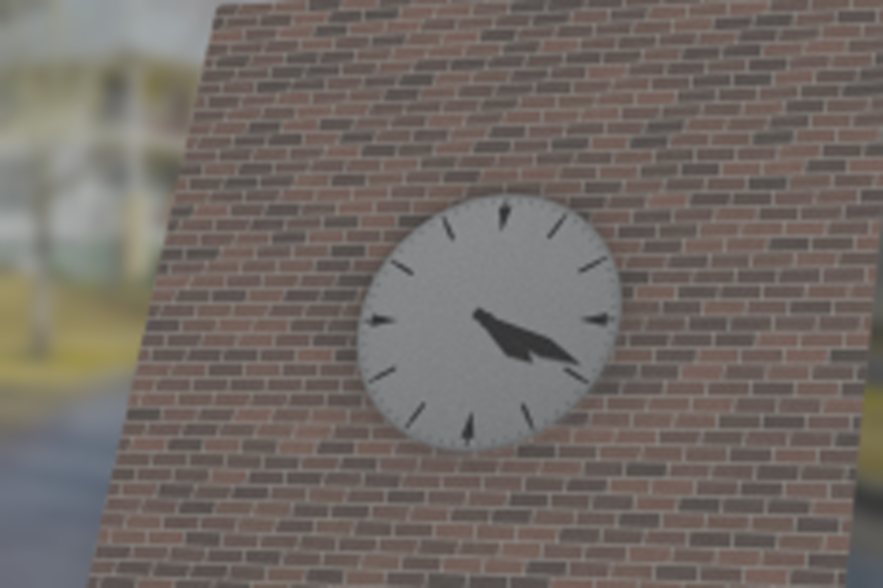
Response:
h=4 m=19
